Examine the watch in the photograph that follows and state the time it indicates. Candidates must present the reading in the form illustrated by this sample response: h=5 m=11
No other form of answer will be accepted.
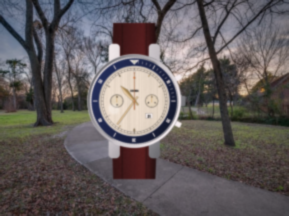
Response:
h=10 m=36
